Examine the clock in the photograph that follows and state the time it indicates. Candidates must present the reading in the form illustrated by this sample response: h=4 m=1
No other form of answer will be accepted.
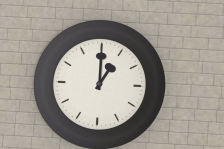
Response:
h=1 m=0
